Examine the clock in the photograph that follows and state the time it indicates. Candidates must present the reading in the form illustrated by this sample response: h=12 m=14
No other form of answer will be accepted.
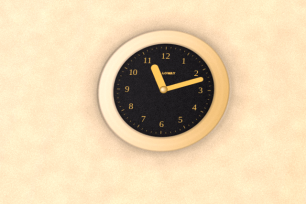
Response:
h=11 m=12
